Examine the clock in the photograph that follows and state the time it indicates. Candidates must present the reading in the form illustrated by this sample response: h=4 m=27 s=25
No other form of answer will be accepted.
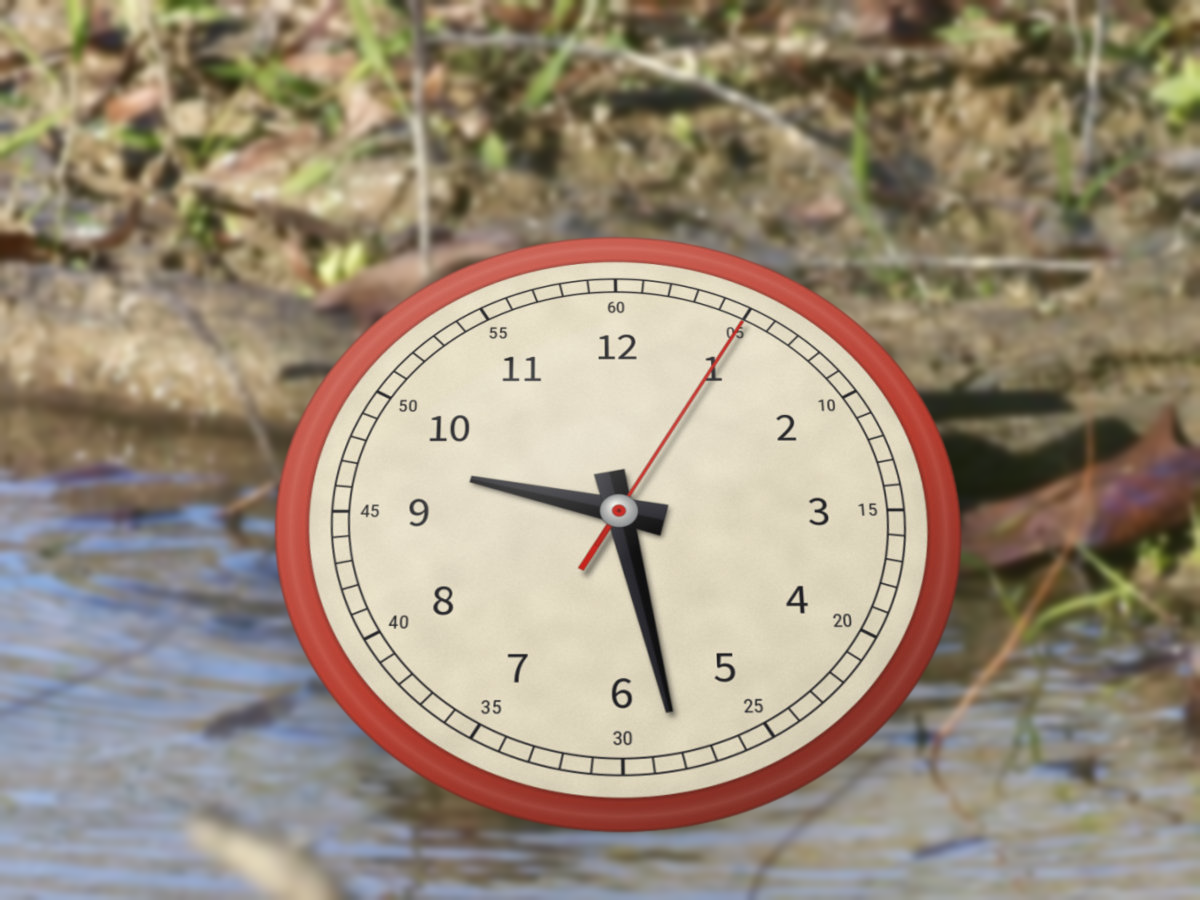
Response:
h=9 m=28 s=5
